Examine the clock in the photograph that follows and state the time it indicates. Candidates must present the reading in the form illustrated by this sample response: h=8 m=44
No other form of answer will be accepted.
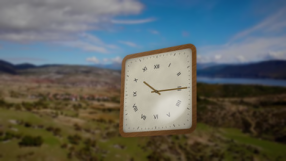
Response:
h=10 m=15
